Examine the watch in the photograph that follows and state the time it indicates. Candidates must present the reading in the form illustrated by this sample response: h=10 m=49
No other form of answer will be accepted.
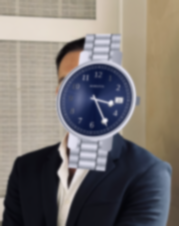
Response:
h=3 m=25
